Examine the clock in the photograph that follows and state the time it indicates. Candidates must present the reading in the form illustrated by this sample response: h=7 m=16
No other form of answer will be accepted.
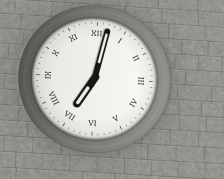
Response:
h=7 m=2
